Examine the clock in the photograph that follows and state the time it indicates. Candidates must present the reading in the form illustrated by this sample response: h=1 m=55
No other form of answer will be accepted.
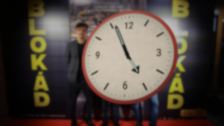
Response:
h=4 m=56
